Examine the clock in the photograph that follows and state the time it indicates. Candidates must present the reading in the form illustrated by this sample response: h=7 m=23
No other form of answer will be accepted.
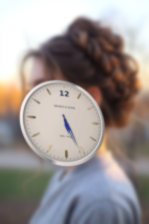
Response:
h=5 m=26
